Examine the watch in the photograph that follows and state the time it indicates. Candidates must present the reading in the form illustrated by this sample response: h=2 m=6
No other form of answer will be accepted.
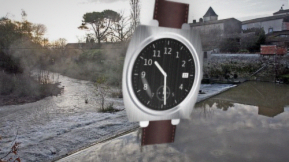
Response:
h=10 m=29
